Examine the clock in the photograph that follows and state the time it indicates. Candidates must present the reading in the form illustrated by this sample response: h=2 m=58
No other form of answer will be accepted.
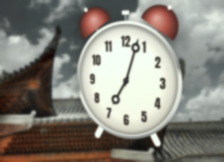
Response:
h=7 m=3
